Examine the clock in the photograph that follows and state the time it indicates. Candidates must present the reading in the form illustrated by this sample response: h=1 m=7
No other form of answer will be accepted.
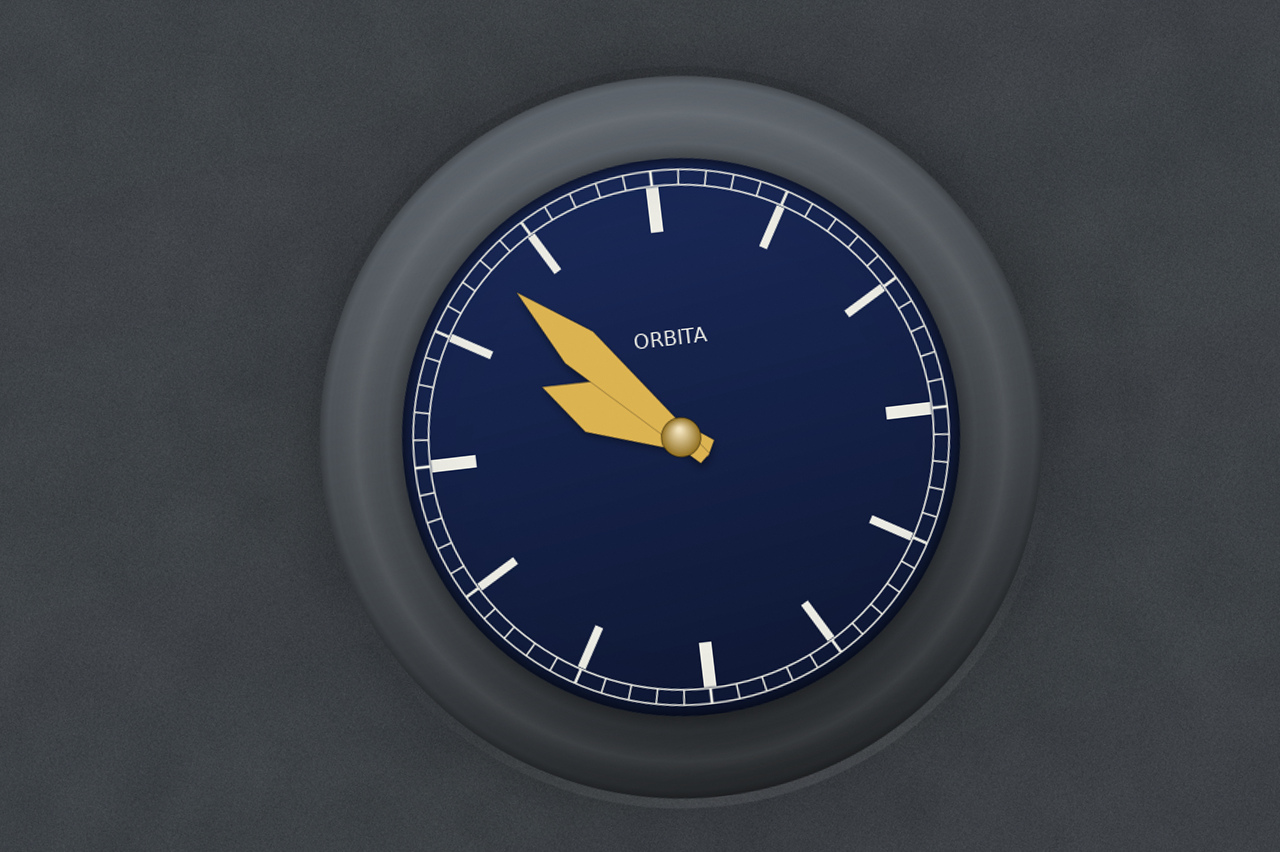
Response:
h=9 m=53
